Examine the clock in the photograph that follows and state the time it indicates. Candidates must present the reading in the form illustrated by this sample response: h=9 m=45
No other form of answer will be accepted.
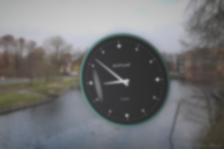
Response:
h=8 m=52
